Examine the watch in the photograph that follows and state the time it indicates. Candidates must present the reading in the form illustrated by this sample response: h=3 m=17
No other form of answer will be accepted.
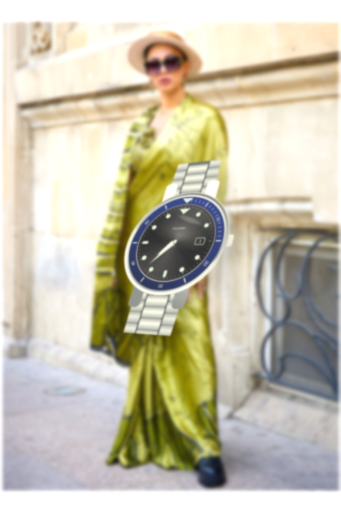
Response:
h=7 m=37
